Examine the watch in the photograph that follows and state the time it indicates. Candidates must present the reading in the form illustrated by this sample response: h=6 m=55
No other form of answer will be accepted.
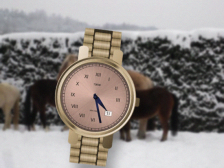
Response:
h=4 m=27
